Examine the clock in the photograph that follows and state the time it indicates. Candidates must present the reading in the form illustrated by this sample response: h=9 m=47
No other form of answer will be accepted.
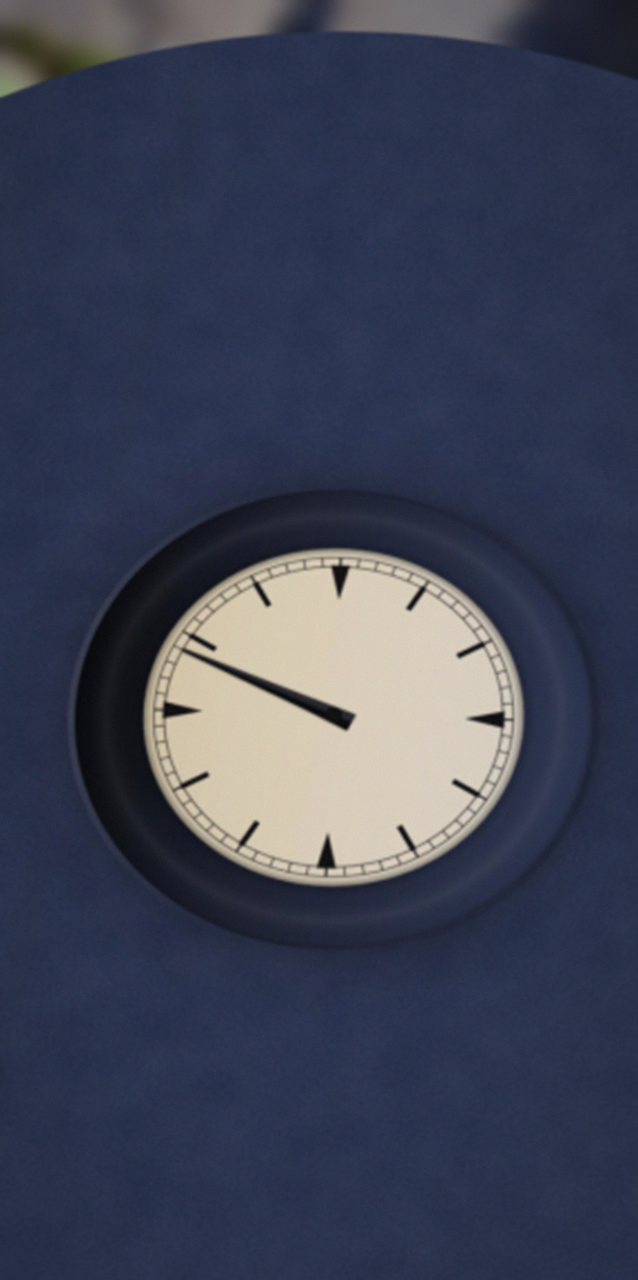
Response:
h=9 m=49
